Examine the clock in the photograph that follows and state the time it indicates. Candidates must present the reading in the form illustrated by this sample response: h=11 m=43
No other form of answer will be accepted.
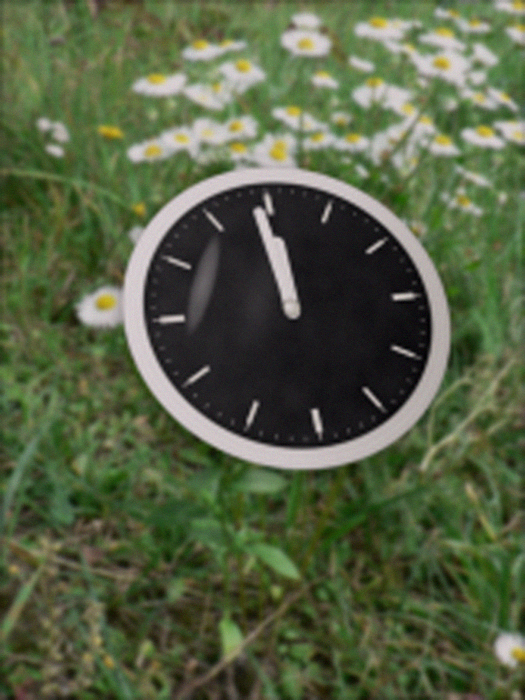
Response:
h=11 m=59
